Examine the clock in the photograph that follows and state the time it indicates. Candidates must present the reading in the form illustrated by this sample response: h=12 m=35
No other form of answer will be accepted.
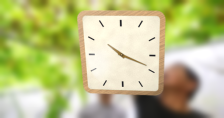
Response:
h=10 m=19
